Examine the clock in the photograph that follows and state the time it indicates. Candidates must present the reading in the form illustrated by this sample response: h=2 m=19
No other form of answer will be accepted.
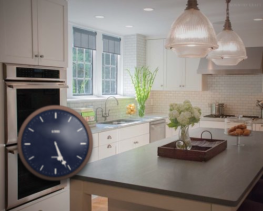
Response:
h=5 m=26
